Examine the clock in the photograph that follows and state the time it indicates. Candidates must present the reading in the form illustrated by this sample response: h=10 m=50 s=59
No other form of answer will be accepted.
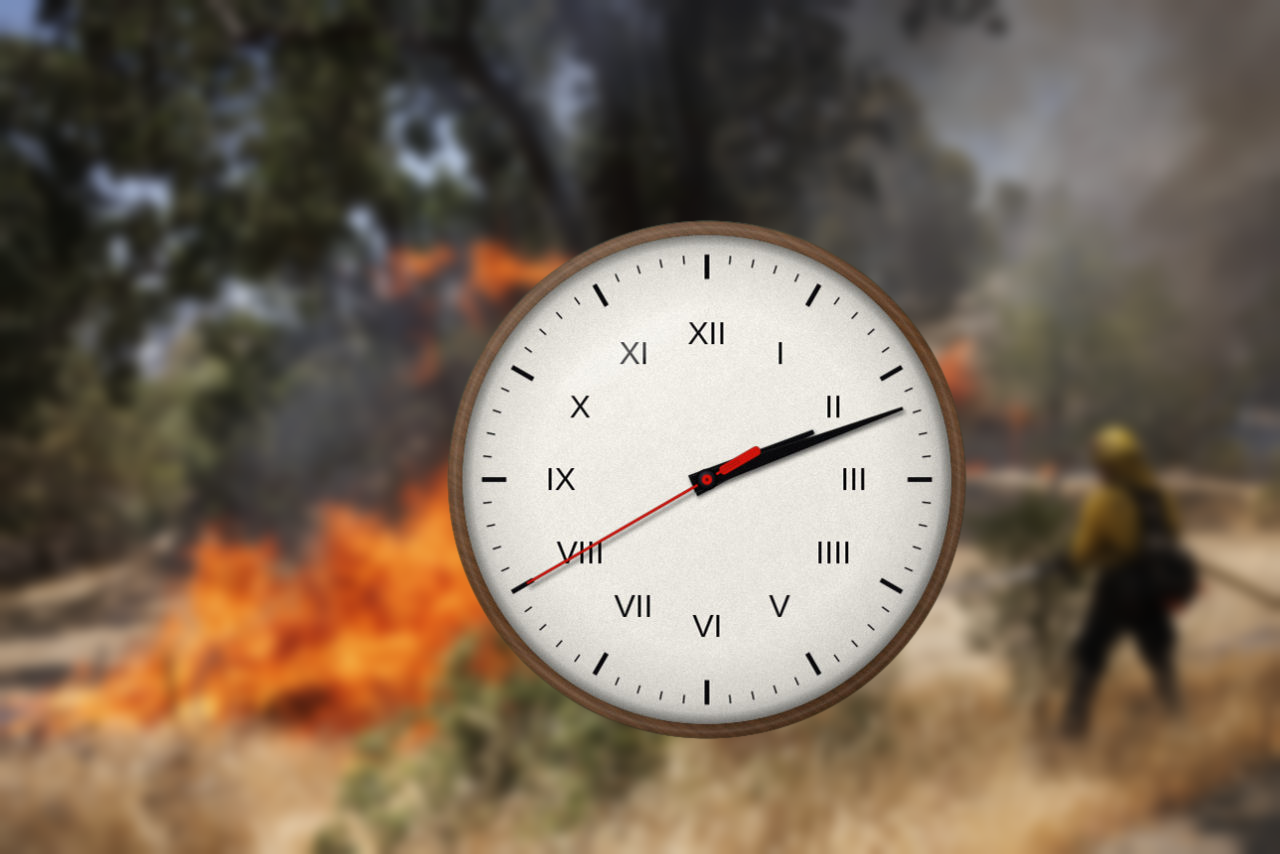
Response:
h=2 m=11 s=40
